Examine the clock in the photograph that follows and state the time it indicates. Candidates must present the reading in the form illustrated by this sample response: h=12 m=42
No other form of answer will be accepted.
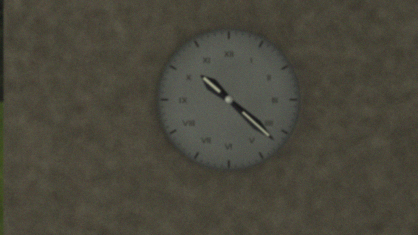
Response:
h=10 m=22
